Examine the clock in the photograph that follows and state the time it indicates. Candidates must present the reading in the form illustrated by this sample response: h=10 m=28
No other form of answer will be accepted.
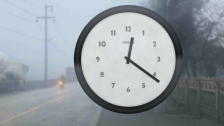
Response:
h=12 m=21
